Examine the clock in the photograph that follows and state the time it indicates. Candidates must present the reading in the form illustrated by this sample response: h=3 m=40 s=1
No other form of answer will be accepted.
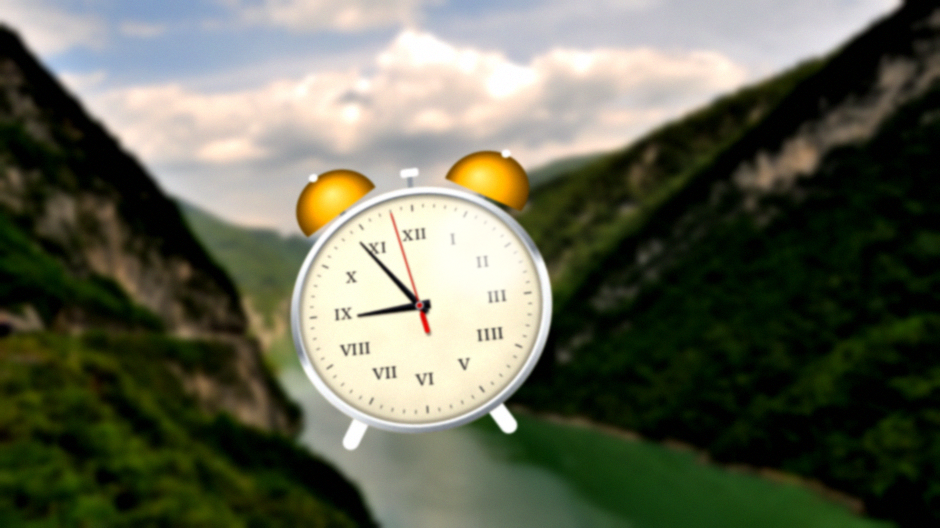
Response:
h=8 m=53 s=58
